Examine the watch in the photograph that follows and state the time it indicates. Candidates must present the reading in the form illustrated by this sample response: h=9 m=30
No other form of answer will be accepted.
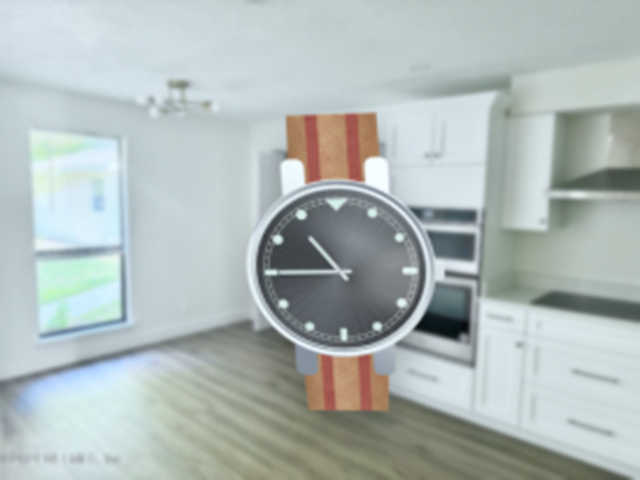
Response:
h=10 m=45
